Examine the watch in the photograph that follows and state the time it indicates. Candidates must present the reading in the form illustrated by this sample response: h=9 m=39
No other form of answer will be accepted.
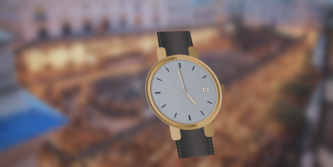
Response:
h=4 m=59
